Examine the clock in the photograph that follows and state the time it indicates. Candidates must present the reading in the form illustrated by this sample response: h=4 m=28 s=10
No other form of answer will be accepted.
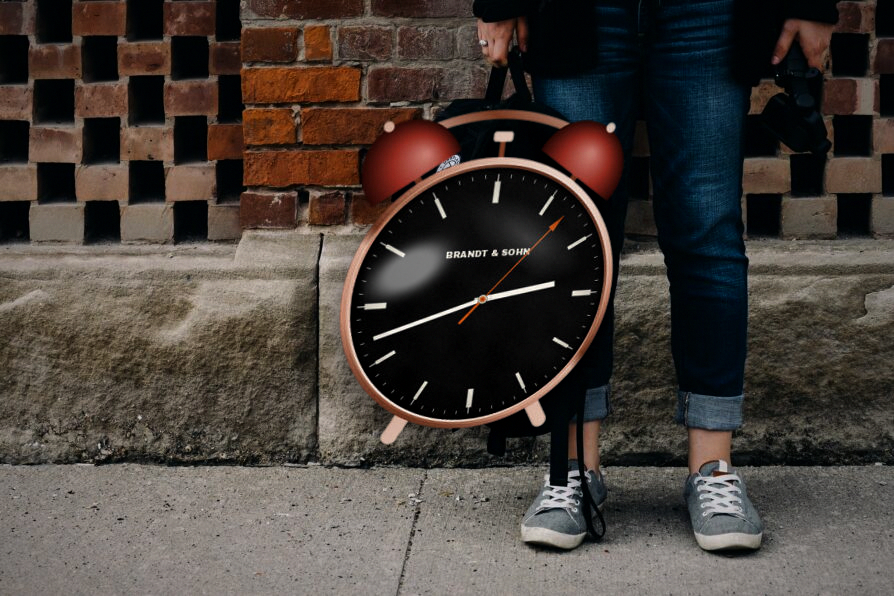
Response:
h=2 m=42 s=7
